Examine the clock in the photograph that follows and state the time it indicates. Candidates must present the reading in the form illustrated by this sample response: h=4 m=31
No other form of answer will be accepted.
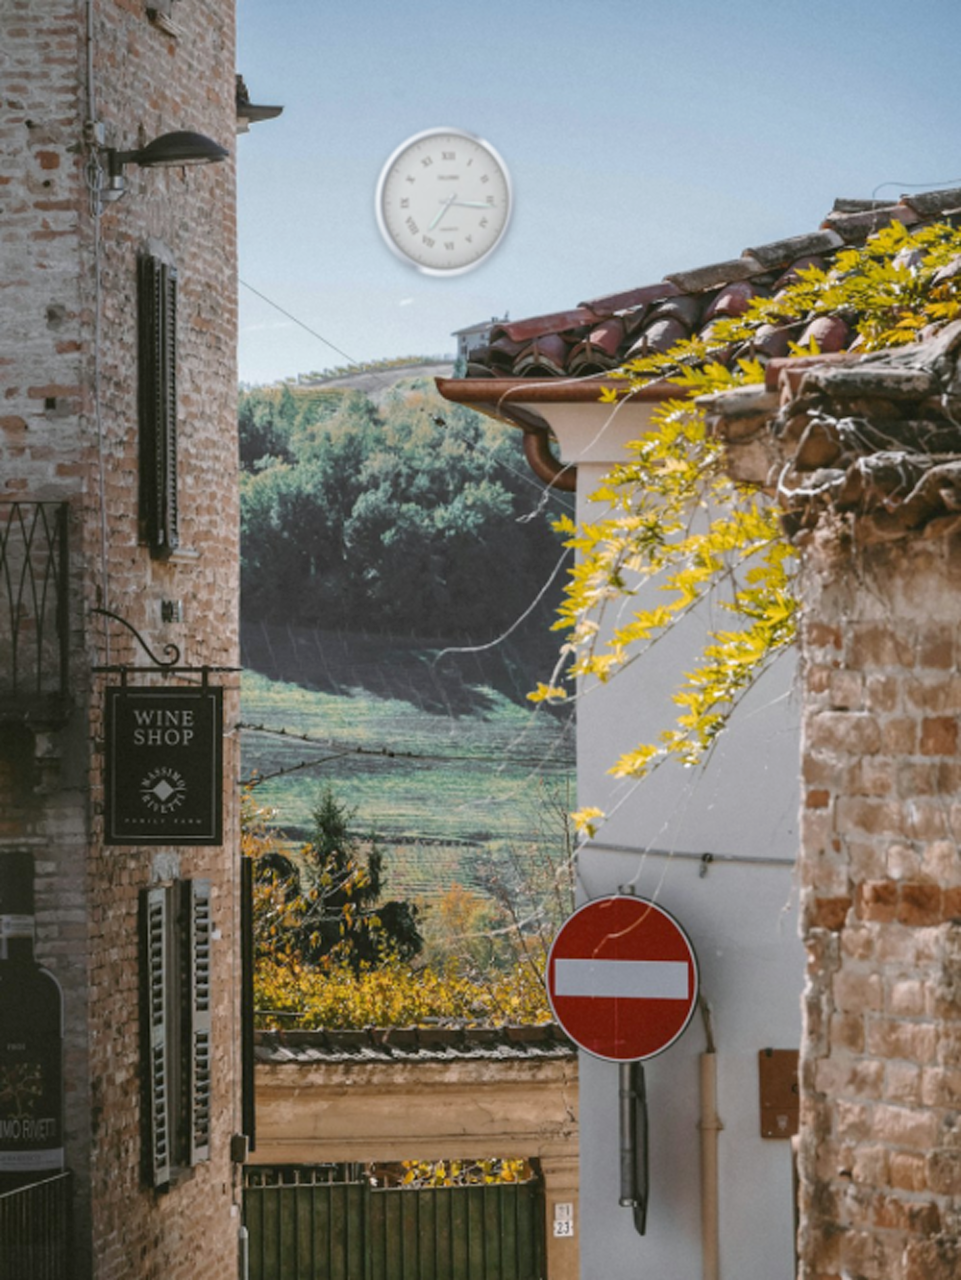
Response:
h=7 m=16
